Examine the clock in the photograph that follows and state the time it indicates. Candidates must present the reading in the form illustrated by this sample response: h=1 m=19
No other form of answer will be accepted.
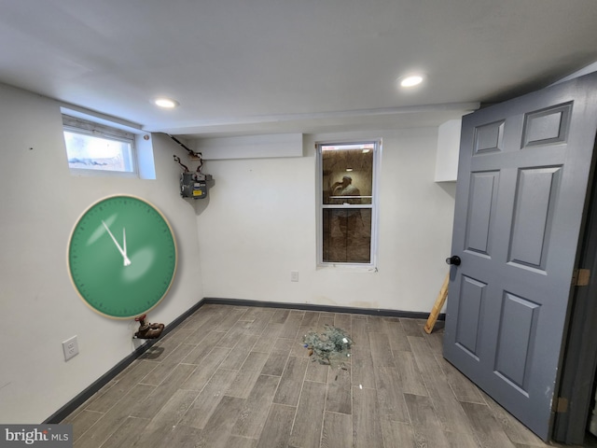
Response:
h=11 m=54
